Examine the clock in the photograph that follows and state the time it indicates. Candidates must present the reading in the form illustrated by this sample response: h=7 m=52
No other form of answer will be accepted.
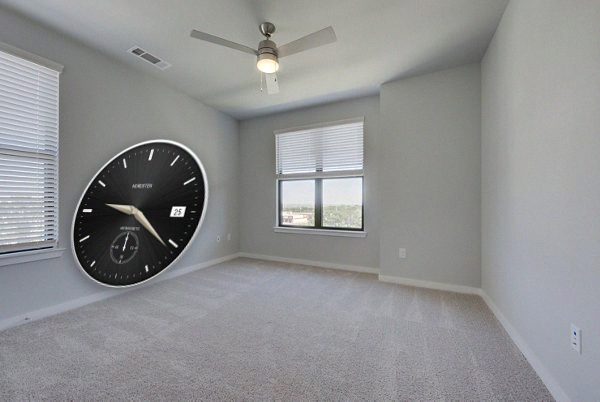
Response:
h=9 m=21
